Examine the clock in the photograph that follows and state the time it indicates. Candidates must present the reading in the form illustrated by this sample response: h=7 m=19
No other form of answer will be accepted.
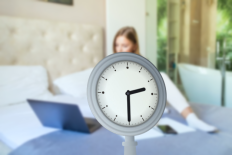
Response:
h=2 m=30
